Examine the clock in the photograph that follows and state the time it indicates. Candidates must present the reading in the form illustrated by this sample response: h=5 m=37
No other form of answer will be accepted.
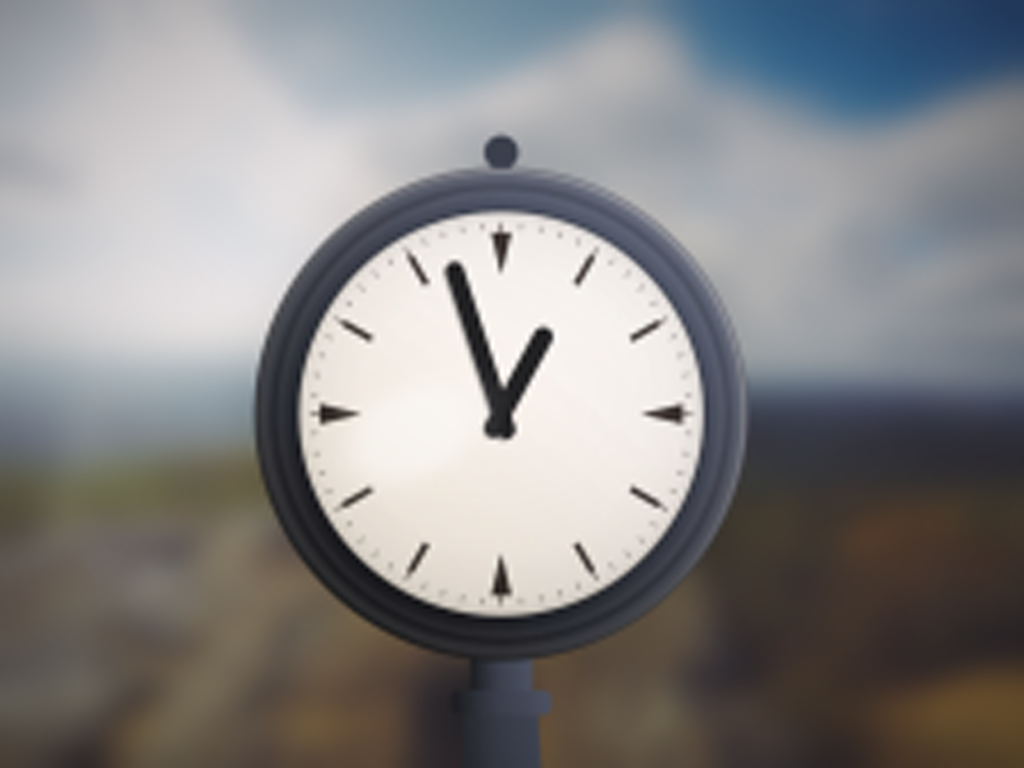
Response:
h=12 m=57
